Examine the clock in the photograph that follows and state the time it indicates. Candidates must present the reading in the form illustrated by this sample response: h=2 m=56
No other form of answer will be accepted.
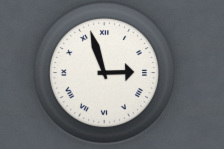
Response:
h=2 m=57
